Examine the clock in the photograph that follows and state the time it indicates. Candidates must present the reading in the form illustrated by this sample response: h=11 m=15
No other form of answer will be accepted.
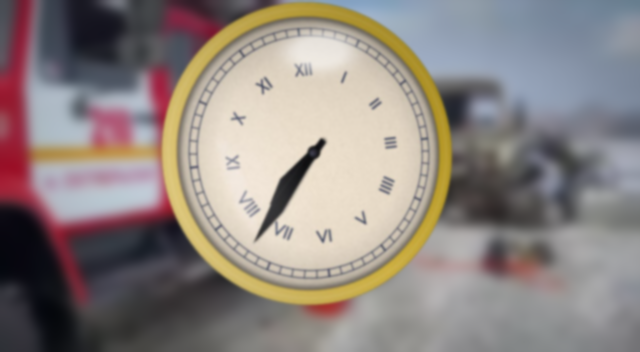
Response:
h=7 m=37
